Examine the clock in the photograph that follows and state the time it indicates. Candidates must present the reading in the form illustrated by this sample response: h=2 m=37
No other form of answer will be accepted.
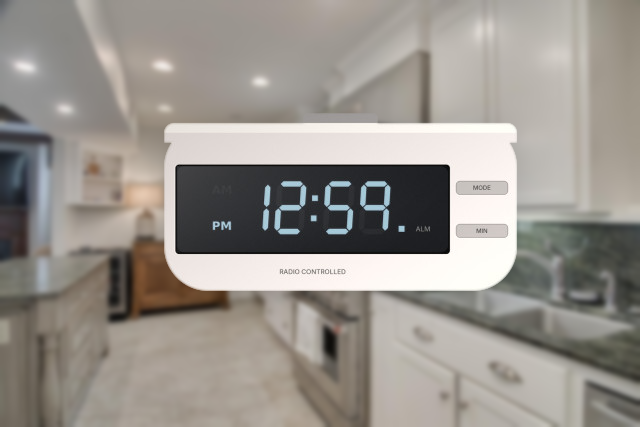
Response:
h=12 m=59
